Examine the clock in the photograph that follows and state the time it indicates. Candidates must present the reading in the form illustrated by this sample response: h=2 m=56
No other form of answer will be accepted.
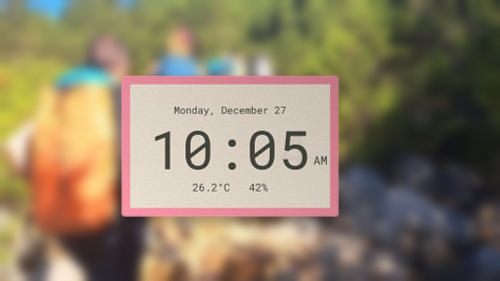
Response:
h=10 m=5
